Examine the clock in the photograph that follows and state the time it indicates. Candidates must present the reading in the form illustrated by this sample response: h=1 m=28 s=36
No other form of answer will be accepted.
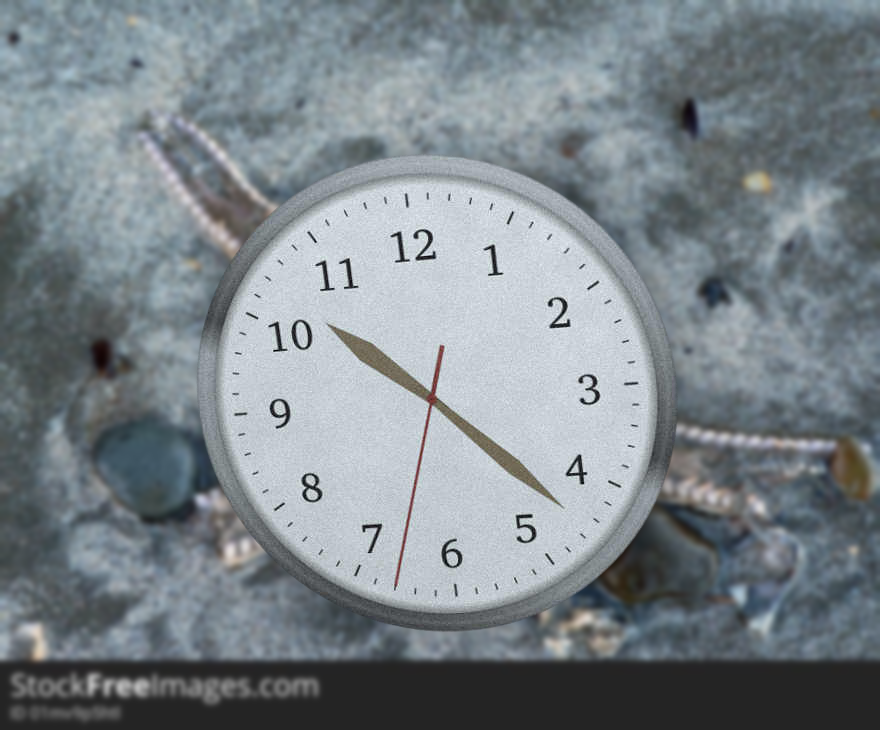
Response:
h=10 m=22 s=33
